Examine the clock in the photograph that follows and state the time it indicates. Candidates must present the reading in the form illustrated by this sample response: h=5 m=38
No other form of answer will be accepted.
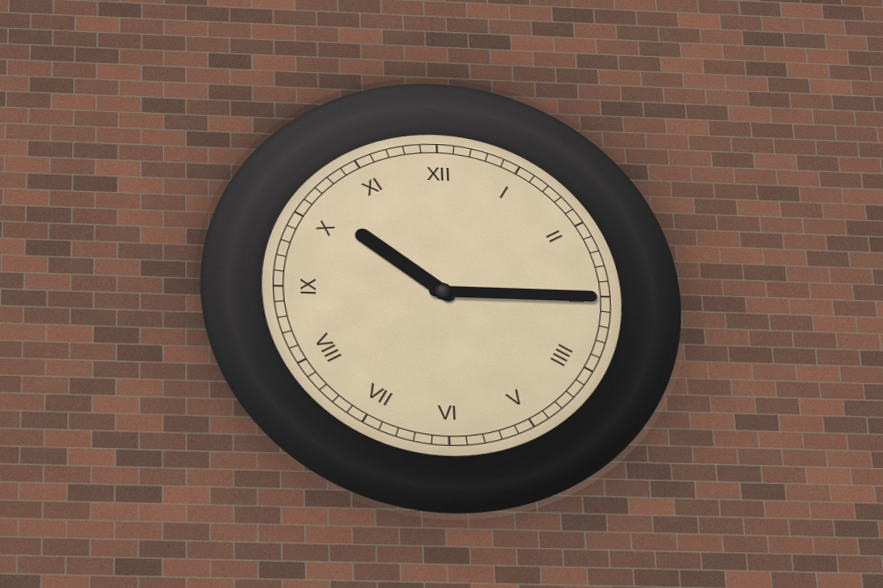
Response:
h=10 m=15
